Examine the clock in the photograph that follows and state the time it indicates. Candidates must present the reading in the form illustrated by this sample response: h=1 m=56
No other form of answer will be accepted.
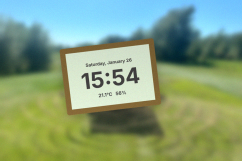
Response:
h=15 m=54
